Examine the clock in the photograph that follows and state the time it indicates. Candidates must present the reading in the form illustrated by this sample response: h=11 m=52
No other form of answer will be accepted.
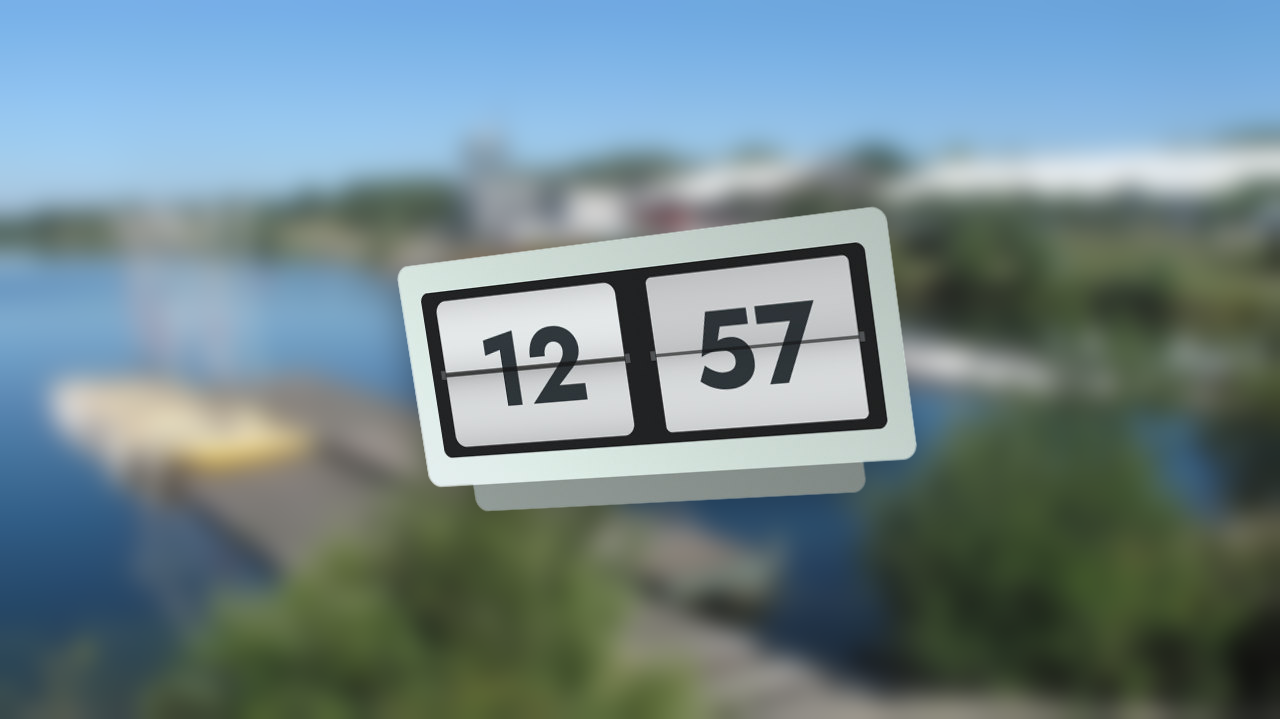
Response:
h=12 m=57
